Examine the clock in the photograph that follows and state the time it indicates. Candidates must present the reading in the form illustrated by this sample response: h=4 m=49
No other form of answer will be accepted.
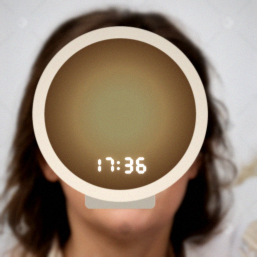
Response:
h=17 m=36
